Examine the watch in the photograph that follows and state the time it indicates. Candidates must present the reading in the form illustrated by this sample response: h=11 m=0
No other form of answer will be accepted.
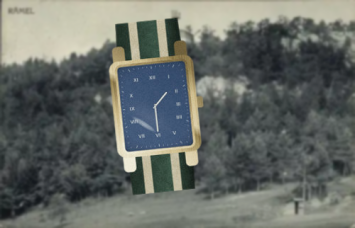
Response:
h=1 m=30
